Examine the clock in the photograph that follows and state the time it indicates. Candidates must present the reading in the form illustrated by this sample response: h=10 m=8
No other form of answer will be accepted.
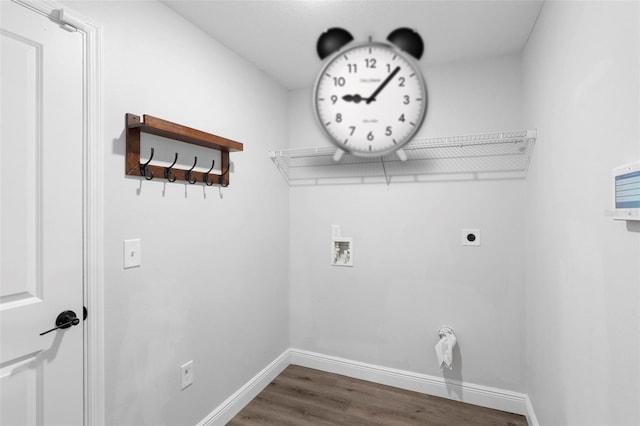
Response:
h=9 m=7
